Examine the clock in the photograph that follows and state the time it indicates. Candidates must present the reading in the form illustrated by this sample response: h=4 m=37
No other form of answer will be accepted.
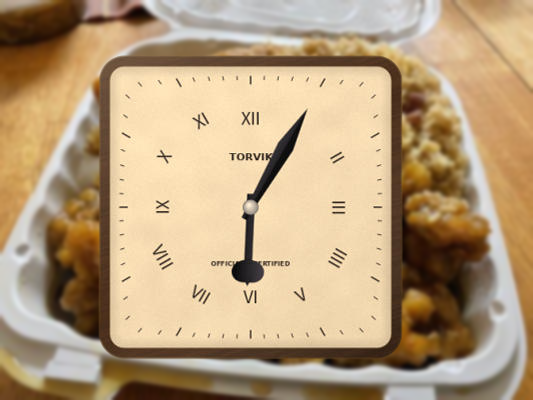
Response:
h=6 m=5
